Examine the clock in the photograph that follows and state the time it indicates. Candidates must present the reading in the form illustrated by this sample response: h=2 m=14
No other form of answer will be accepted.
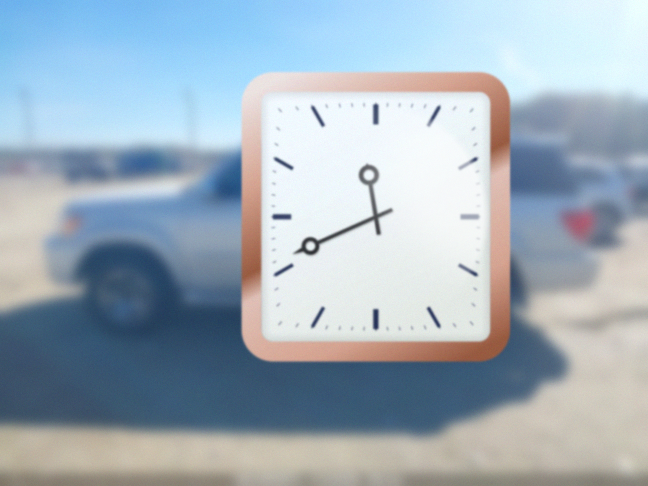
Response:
h=11 m=41
